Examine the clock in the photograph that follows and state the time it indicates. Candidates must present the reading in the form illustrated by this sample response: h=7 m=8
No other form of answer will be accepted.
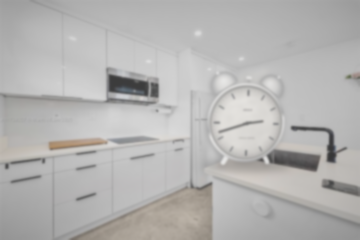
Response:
h=2 m=42
